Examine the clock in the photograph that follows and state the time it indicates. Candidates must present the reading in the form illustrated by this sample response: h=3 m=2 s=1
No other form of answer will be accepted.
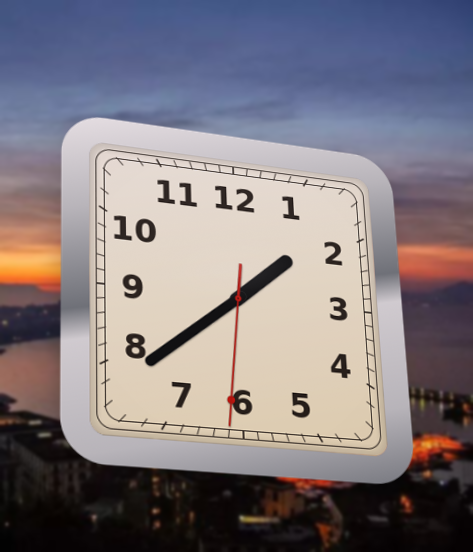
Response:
h=1 m=38 s=31
